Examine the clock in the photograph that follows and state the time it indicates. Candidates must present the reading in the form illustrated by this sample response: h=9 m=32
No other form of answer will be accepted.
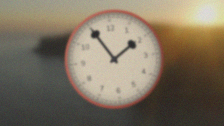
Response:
h=1 m=55
